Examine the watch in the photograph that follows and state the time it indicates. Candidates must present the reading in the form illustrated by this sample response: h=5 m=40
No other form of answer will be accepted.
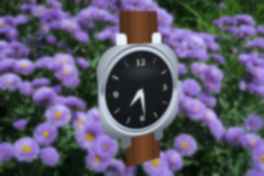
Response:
h=7 m=29
